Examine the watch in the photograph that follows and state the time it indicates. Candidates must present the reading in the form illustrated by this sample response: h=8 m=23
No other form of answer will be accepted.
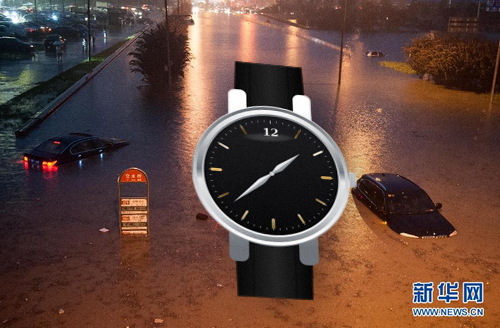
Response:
h=1 m=38
